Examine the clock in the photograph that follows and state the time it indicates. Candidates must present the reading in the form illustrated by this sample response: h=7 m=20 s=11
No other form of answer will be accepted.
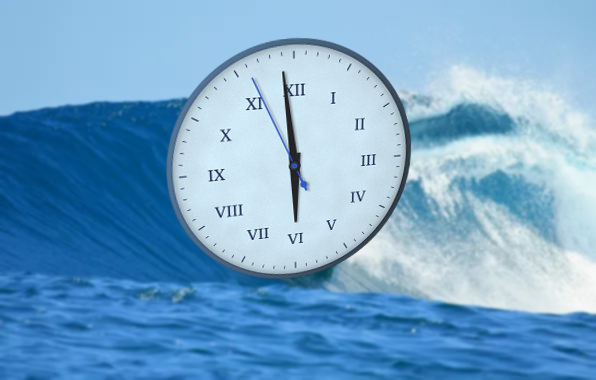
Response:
h=5 m=58 s=56
